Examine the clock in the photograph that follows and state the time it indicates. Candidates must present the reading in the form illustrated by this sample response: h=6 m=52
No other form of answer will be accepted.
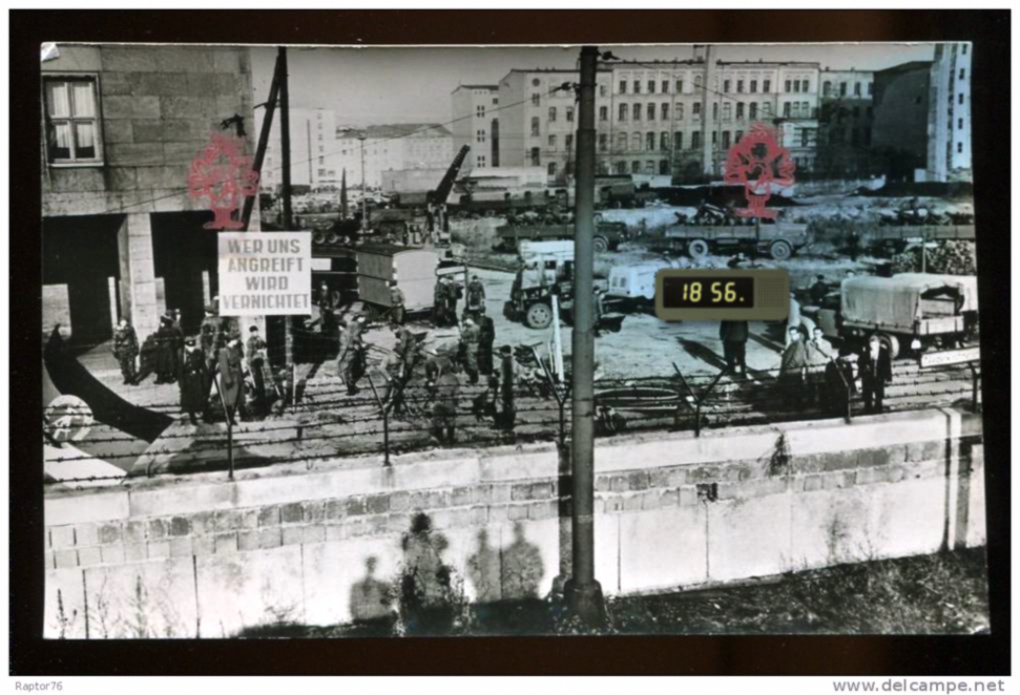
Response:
h=18 m=56
